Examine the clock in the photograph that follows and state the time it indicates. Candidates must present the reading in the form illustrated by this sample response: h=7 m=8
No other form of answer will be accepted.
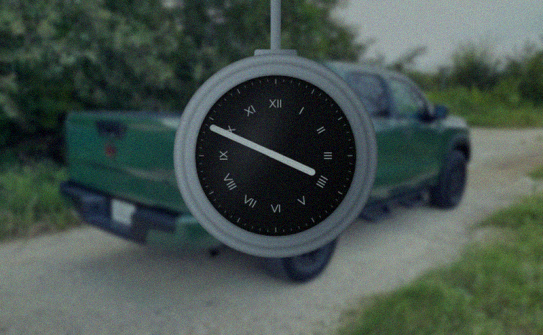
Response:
h=3 m=49
